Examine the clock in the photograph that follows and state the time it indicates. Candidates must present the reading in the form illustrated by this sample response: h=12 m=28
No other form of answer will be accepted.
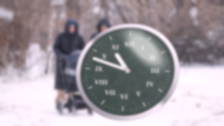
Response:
h=10 m=48
